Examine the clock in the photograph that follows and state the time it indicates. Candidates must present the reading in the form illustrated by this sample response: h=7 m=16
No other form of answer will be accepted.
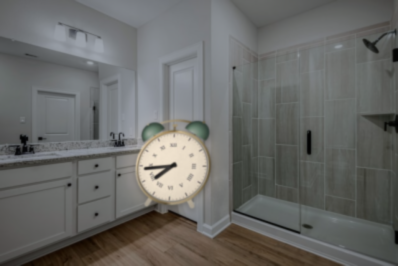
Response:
h=7 m=44
